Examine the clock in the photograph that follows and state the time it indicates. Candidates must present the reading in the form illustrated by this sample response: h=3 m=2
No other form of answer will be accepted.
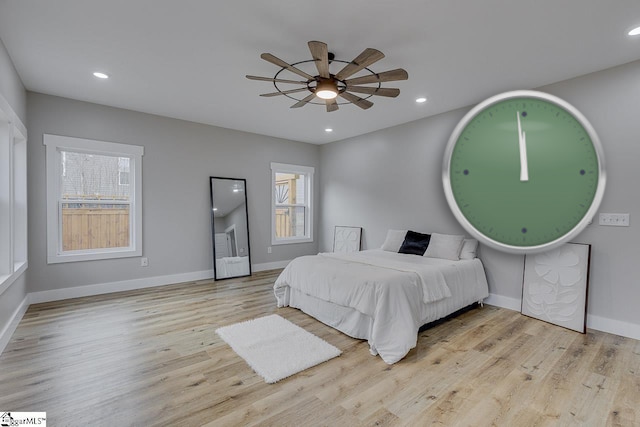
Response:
h=11 m=59
